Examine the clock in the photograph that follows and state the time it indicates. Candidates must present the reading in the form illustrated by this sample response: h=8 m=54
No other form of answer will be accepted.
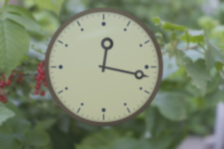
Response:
h=12 m=17
